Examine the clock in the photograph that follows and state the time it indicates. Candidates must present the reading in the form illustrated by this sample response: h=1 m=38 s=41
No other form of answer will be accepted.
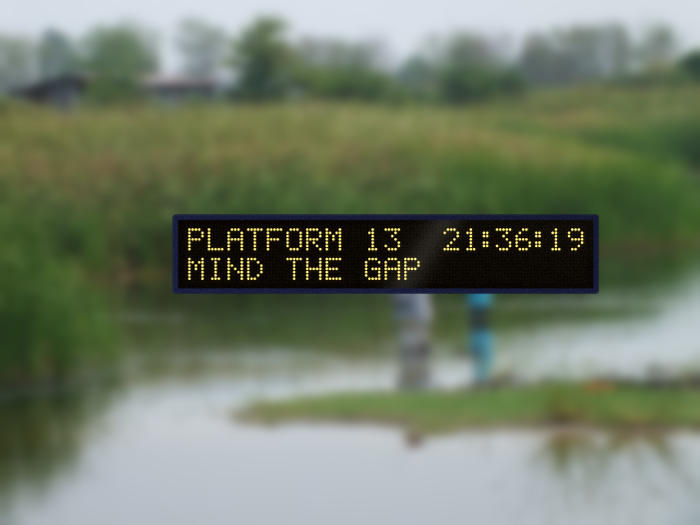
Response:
h=21 m=36 s=19
